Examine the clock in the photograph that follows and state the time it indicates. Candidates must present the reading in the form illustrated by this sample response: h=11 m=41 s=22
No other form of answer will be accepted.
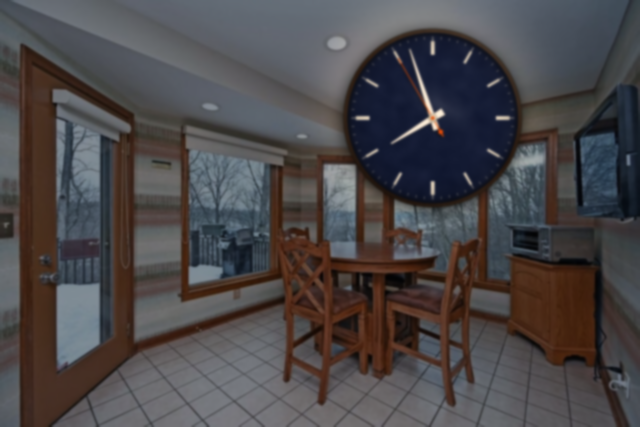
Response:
h=7 m=56 s=55
